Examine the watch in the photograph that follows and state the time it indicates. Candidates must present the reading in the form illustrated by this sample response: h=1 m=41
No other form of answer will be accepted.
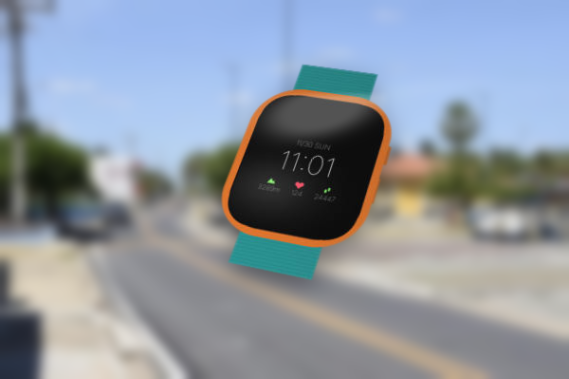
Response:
h=11 m=1
